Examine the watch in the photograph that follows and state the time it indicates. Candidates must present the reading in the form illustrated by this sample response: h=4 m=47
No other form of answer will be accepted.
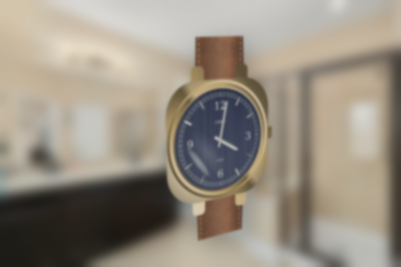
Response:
h=4 m=2
